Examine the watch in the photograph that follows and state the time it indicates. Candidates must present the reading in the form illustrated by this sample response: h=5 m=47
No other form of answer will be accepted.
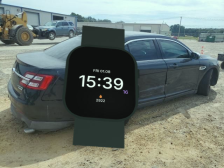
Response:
h=15 m=39
